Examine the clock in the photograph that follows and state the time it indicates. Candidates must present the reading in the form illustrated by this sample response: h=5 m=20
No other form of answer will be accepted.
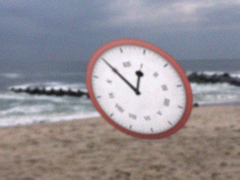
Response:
h=12 m=55
